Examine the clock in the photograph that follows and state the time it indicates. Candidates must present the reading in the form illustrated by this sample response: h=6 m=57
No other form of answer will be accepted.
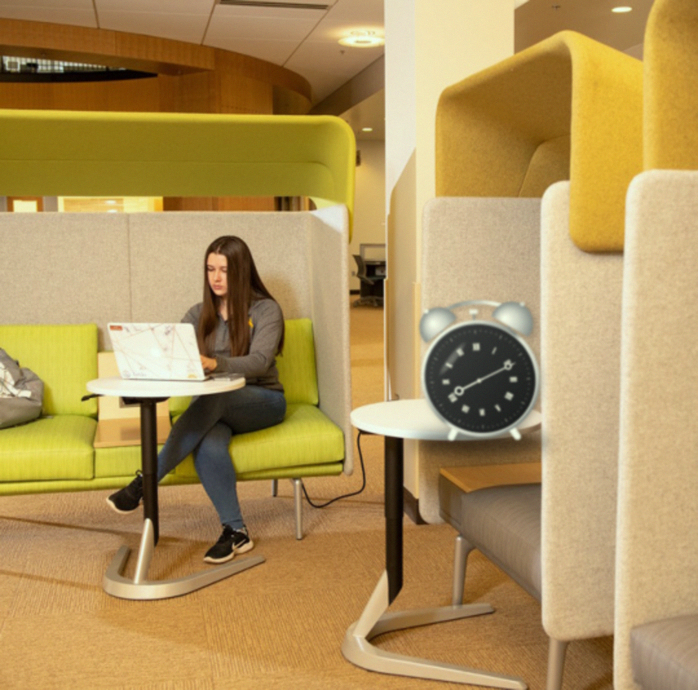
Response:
h=8 m=11
